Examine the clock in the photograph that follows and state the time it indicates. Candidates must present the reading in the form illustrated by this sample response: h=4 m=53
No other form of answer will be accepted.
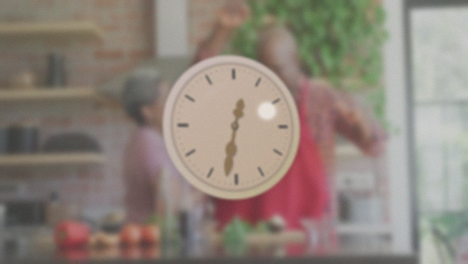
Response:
h=12 m=32
